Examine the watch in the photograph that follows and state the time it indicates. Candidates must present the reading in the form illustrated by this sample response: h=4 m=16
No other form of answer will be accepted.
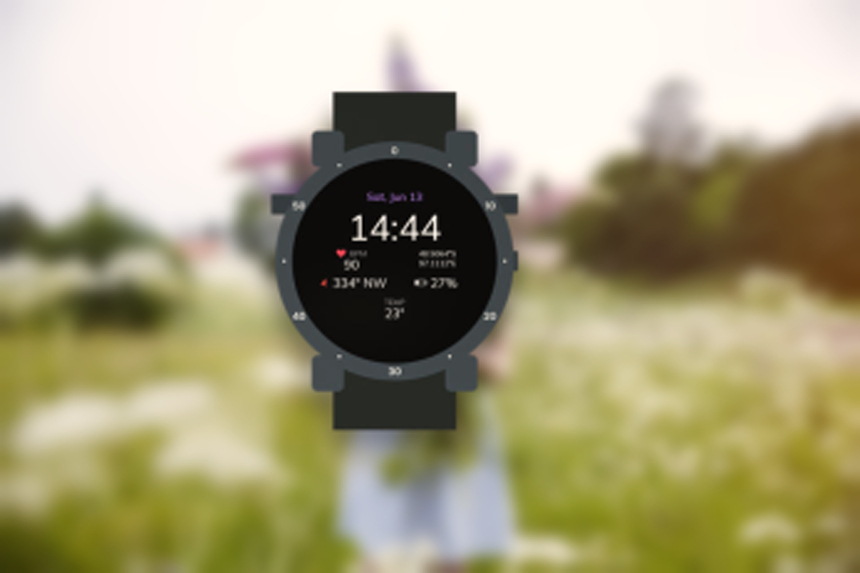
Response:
h=14 m=44
